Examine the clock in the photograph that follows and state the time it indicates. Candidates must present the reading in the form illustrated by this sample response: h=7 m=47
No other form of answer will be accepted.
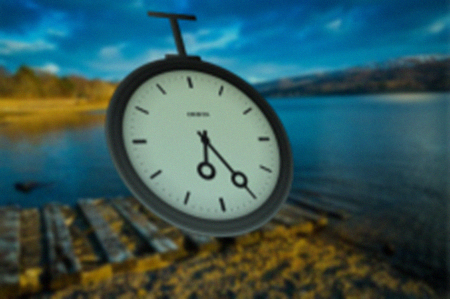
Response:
h=6 m=25
